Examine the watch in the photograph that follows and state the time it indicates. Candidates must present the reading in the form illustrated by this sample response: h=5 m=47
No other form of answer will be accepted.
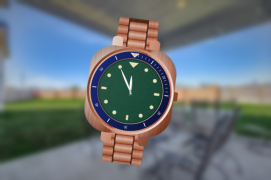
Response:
h=11 m=55
